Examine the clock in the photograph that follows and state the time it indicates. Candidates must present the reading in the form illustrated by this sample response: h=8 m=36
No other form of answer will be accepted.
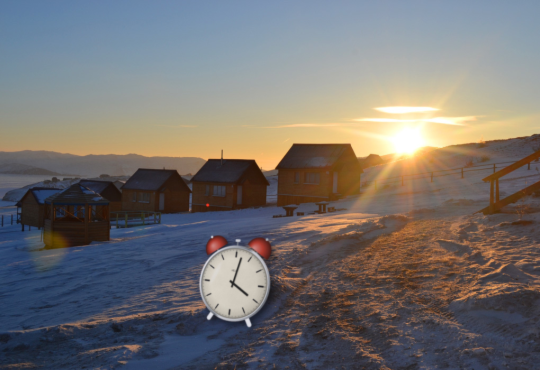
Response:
h=4 m=2
